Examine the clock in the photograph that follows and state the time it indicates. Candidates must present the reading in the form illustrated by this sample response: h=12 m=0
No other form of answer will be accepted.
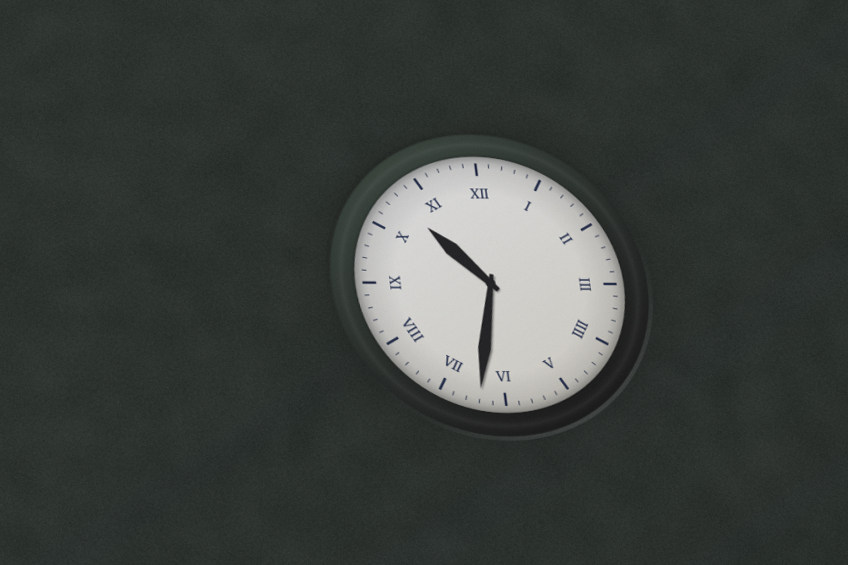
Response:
h=10 m=32
